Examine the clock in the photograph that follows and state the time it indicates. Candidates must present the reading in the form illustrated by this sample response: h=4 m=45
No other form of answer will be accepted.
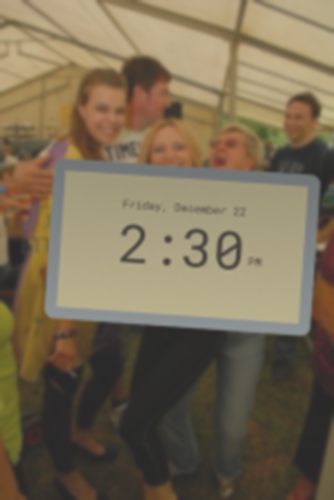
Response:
h=2 m=30
